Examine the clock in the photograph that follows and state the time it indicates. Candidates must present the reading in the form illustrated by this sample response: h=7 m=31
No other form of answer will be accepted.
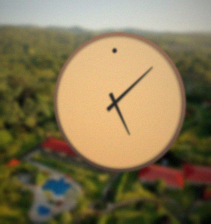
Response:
h=5 m=8
